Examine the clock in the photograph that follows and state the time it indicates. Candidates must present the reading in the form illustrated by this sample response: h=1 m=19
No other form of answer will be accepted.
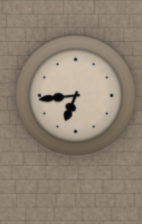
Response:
h=6 m=44
